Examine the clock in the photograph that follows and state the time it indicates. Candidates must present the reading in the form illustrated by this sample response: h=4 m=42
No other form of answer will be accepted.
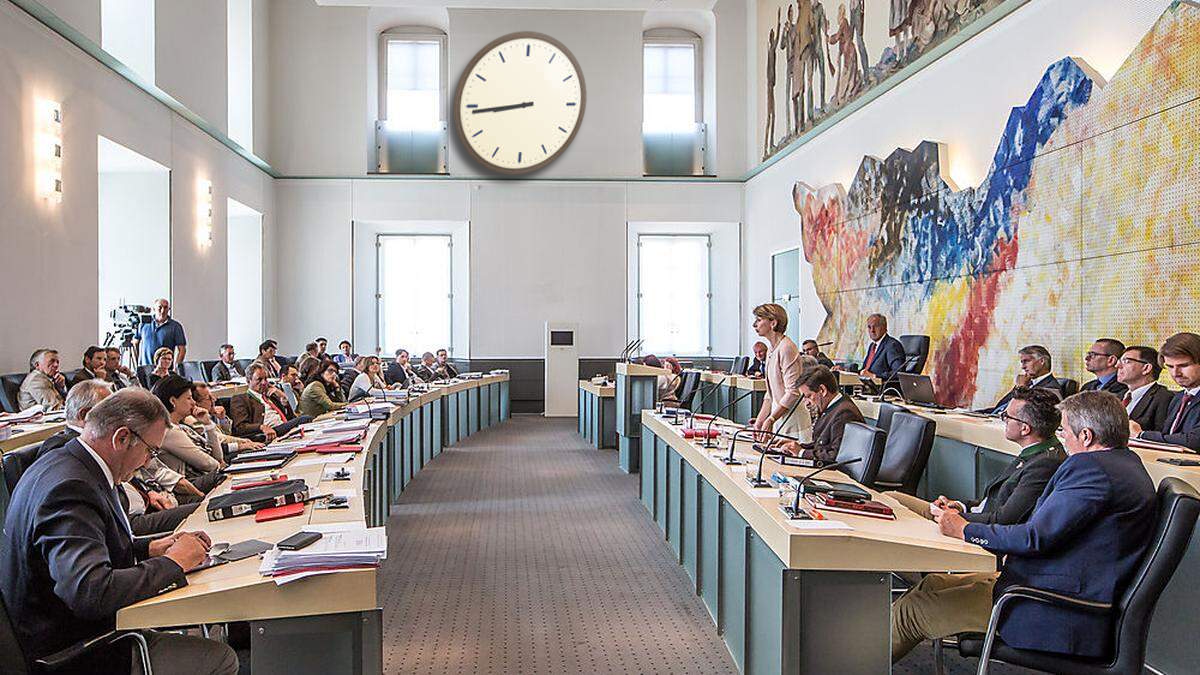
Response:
h=8 m=44
